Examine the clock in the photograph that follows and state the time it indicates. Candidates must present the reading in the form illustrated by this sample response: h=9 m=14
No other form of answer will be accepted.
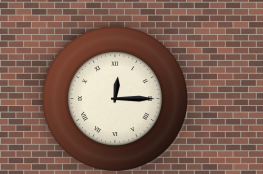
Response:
h=12 m=15
